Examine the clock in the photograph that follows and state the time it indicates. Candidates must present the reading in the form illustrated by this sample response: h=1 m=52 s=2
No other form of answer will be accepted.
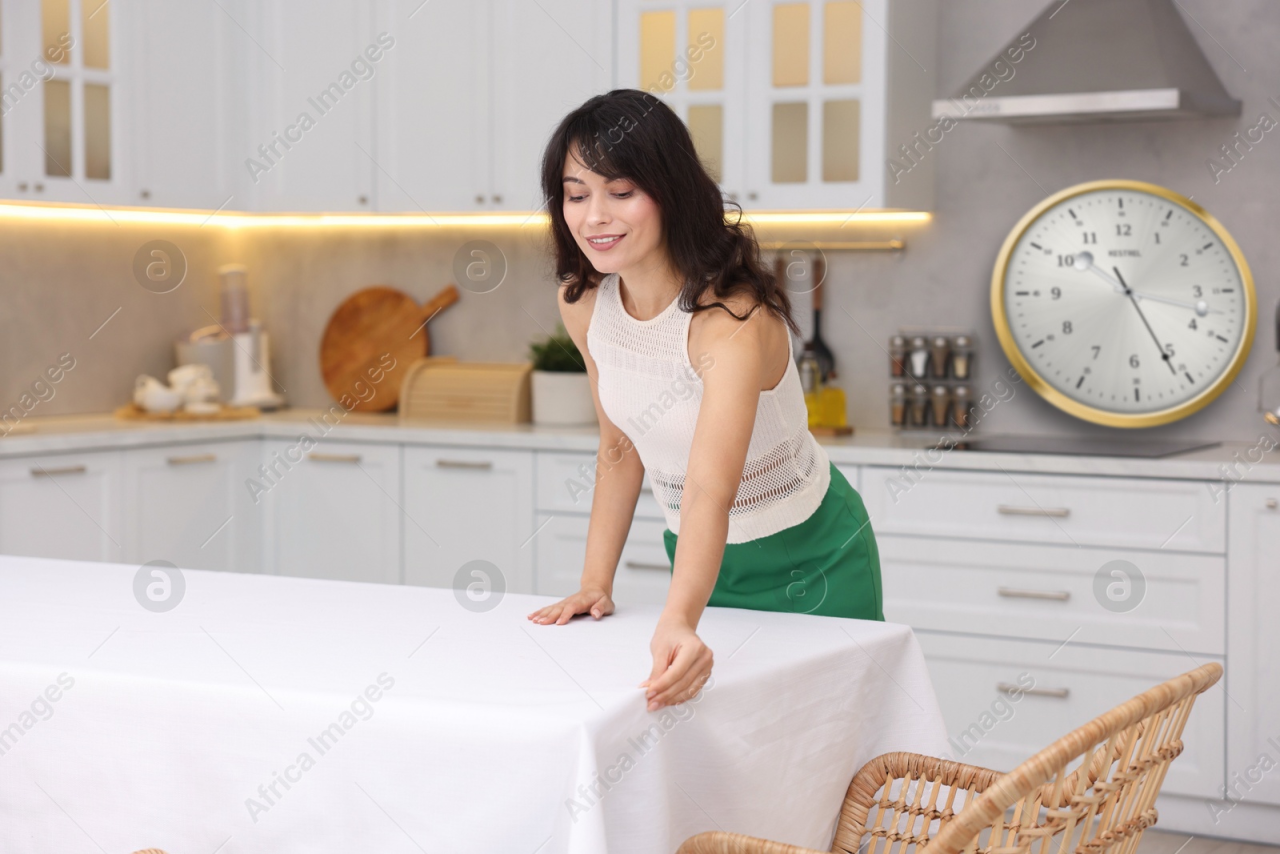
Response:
h=10 m=17 s=26
